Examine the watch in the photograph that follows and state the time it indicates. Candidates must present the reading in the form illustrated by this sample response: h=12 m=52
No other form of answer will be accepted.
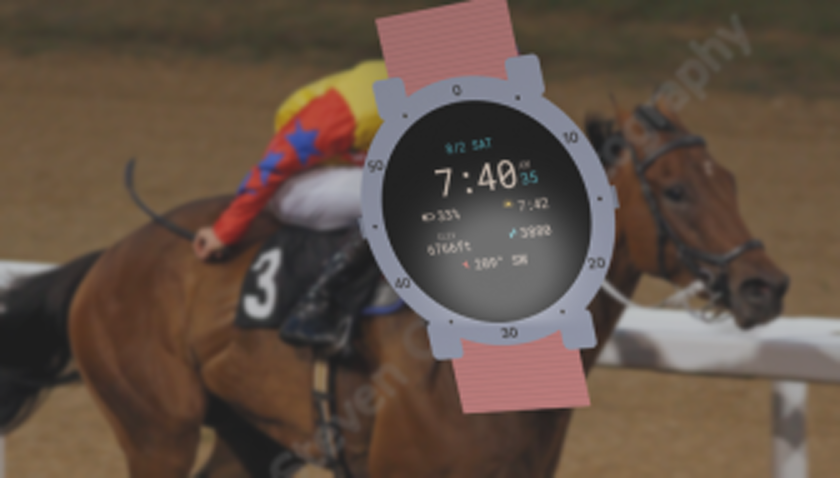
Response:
h=7 m=40
